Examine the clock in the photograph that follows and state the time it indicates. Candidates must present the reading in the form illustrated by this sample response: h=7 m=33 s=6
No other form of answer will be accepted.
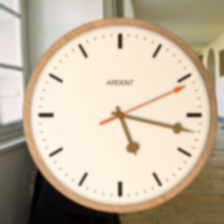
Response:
h=5 m=17 s=11
